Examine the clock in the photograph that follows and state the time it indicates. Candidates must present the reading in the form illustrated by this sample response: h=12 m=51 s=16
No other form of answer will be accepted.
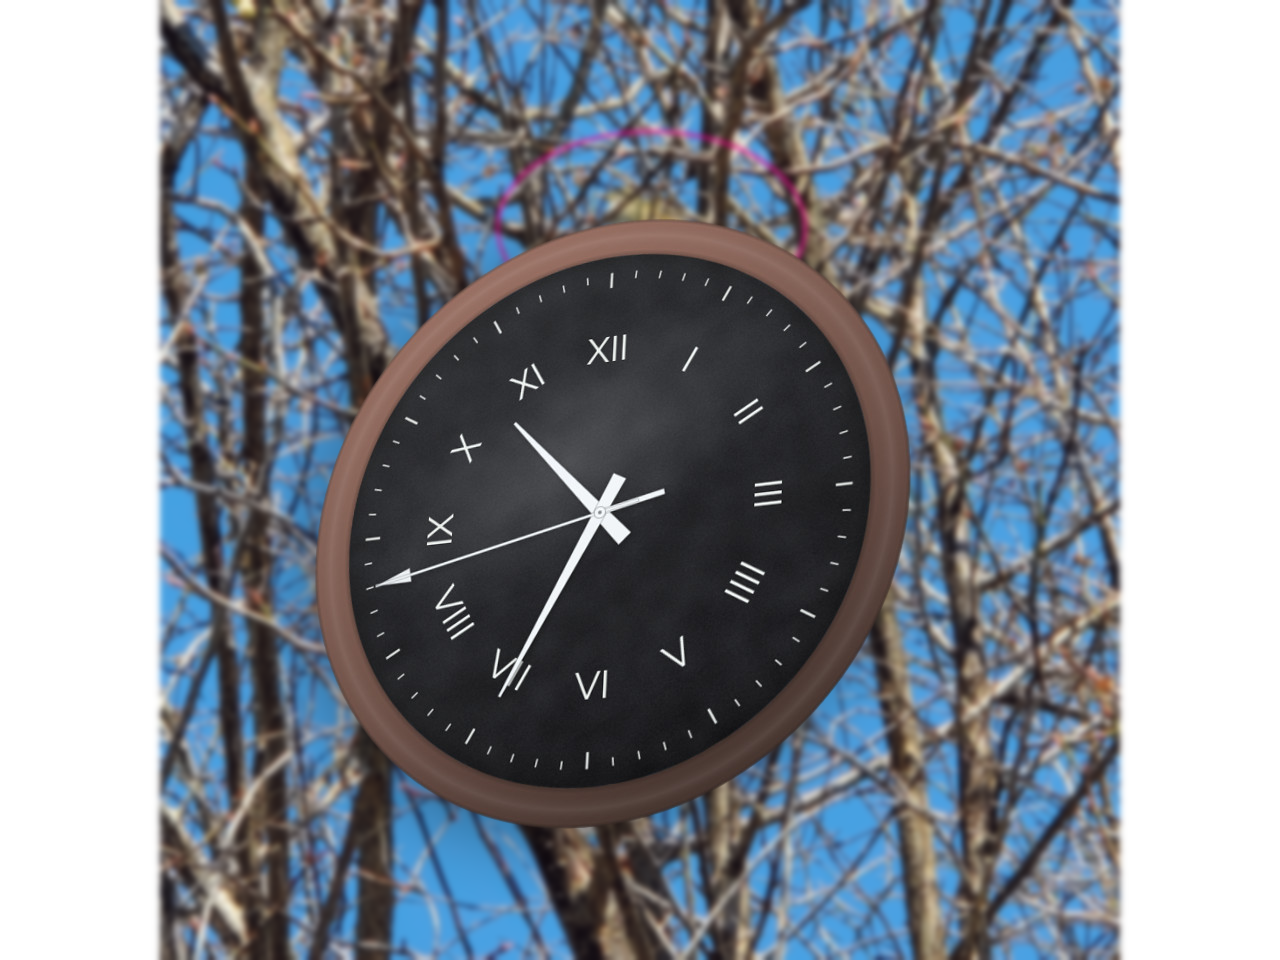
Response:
h=10 m=34 s=43
